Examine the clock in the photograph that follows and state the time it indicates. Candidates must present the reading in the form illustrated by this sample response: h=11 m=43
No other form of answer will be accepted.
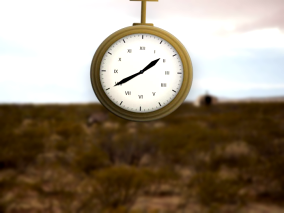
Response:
h=1 m=40
